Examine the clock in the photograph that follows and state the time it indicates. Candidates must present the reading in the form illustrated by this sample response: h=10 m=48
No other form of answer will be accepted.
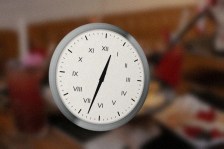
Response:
h=12 m=33
